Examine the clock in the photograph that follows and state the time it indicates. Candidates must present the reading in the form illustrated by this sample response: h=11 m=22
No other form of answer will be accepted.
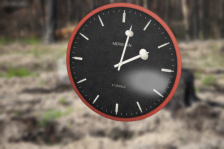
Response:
h=2 m=2
